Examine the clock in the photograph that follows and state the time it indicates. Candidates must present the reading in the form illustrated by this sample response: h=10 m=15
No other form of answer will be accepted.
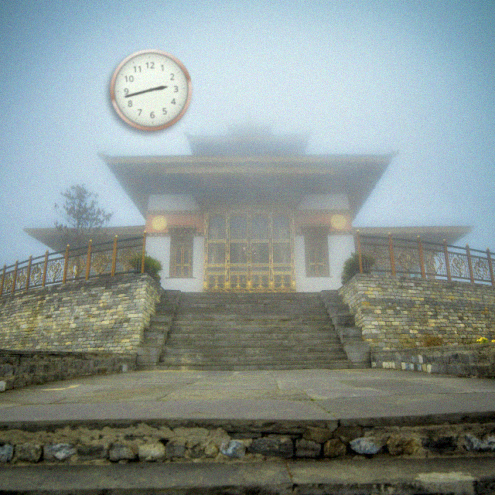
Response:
h=2 m=43
